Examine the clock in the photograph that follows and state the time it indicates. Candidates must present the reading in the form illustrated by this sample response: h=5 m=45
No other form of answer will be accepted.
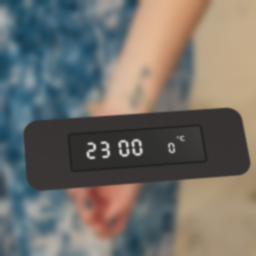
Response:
h=23 m=0
